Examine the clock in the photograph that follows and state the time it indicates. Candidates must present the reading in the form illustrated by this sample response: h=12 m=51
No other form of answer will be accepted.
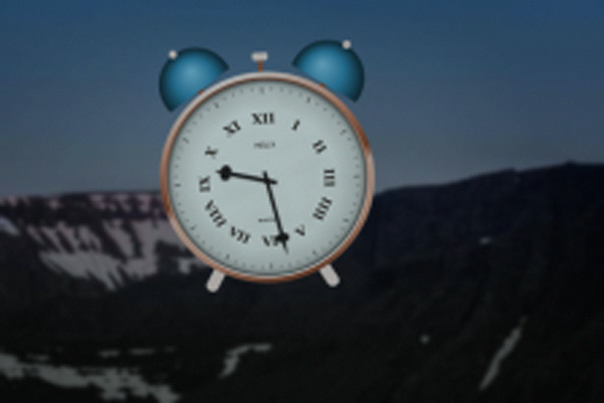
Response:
h=9 m=28
